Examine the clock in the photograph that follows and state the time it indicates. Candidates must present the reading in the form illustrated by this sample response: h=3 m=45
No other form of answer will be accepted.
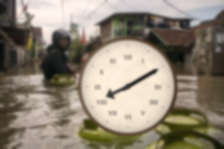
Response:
h=8 m=10
